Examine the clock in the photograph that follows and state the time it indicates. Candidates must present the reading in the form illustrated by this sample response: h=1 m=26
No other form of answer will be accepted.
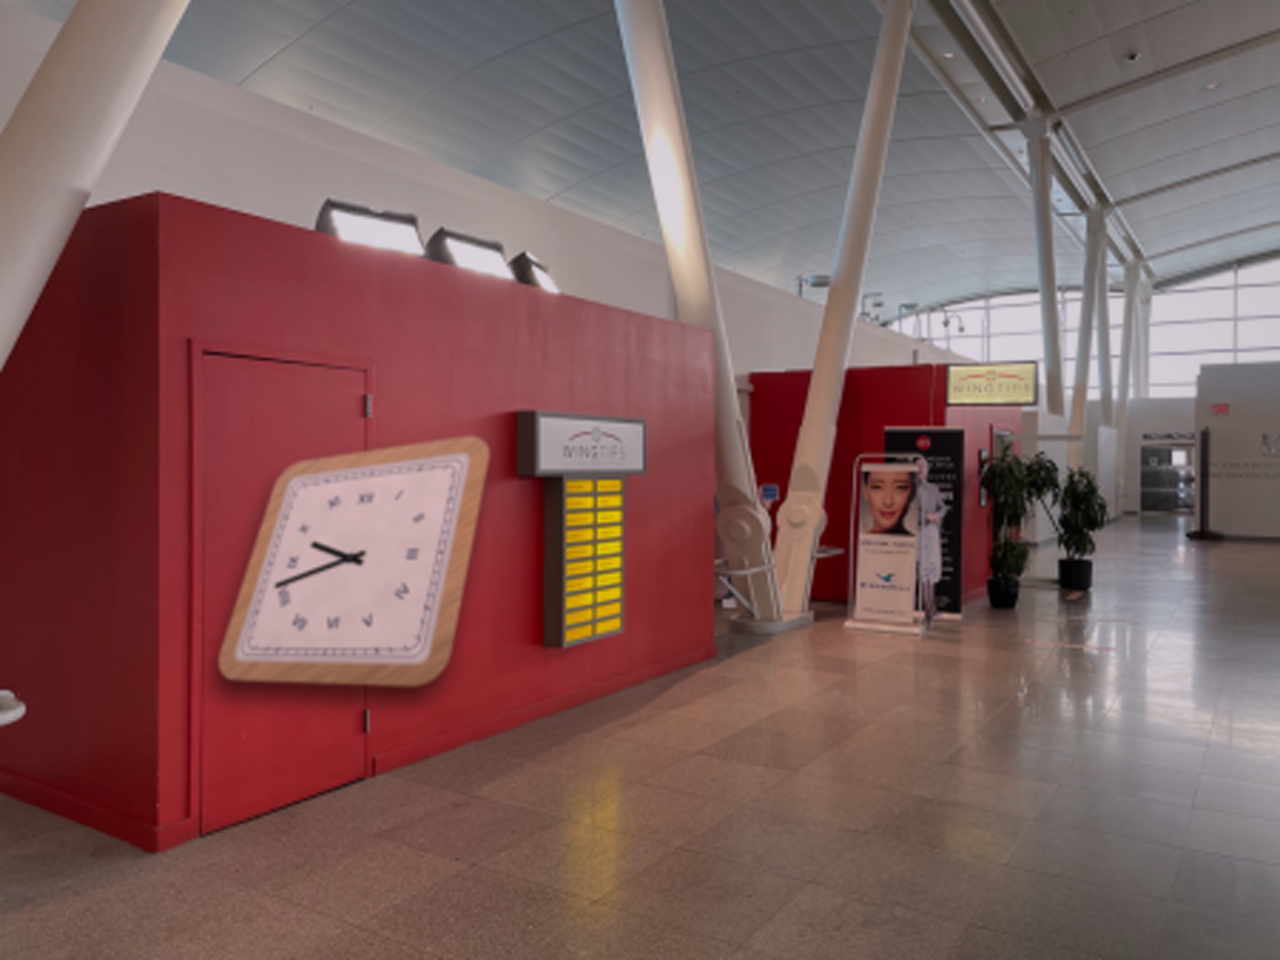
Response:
h=9 m=42
